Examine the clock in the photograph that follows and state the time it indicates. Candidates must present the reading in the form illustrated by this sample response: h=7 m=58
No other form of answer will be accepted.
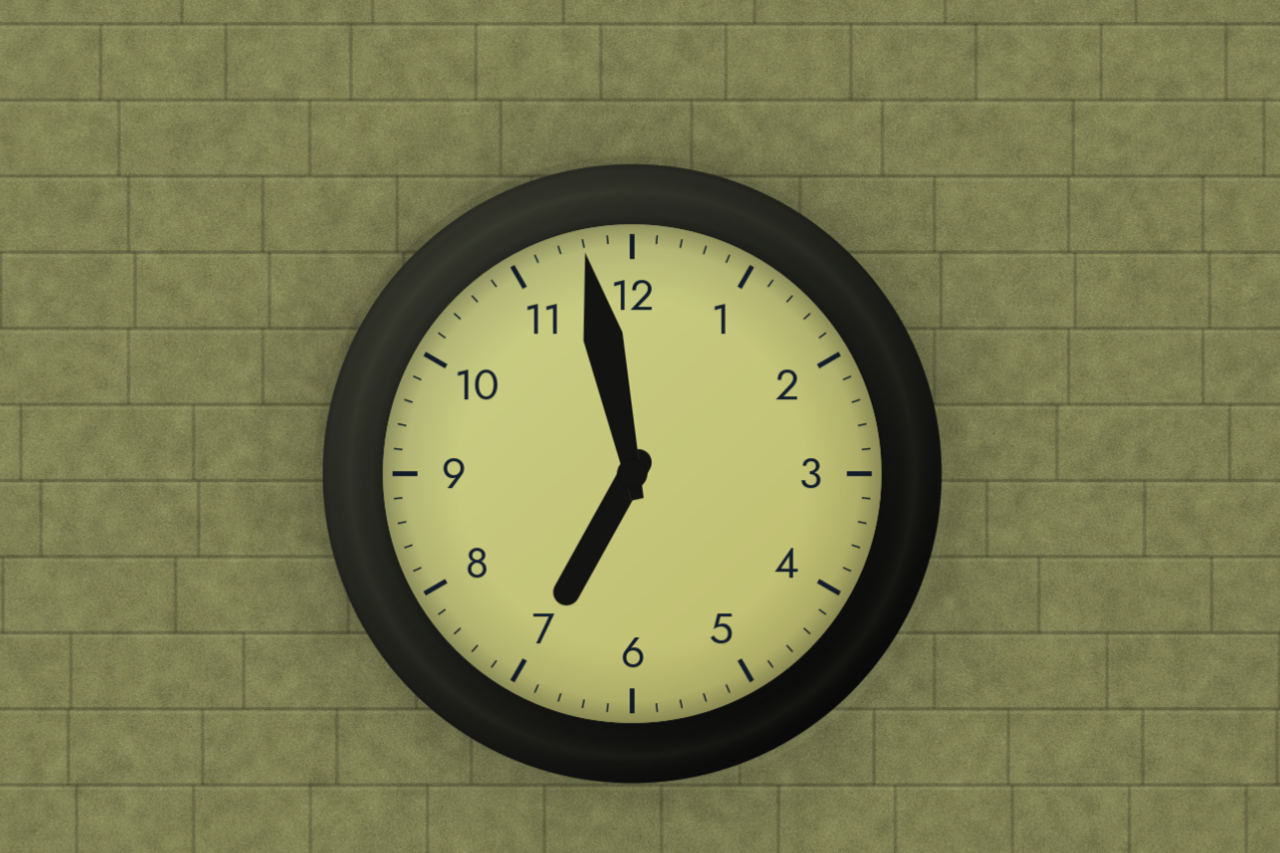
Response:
h=6 m=58
